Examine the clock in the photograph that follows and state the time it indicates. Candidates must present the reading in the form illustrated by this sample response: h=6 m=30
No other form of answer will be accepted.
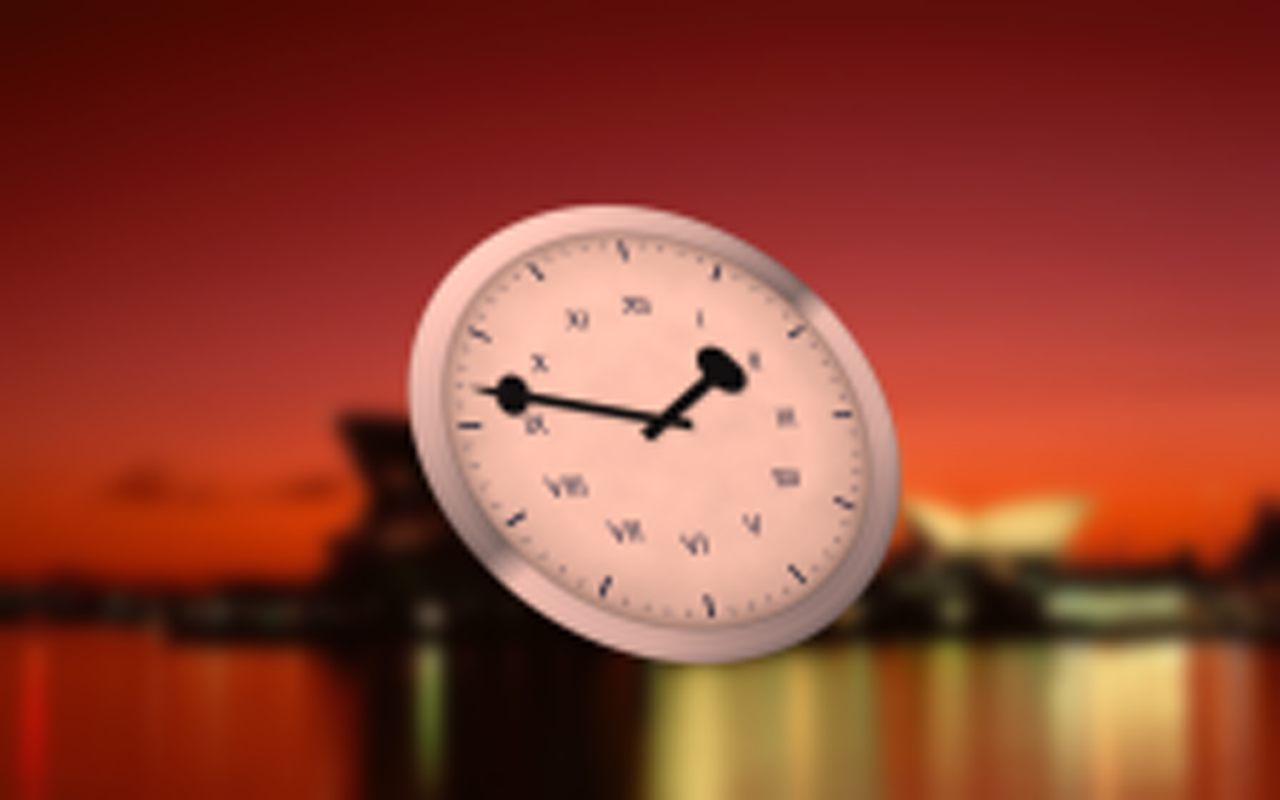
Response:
h=1 m=47
